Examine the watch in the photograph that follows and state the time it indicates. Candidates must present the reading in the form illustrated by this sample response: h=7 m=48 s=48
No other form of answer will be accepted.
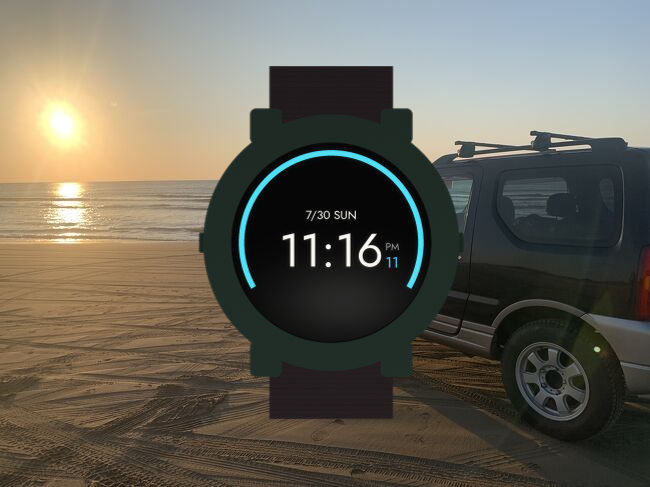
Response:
h=11 m=16 s=11
